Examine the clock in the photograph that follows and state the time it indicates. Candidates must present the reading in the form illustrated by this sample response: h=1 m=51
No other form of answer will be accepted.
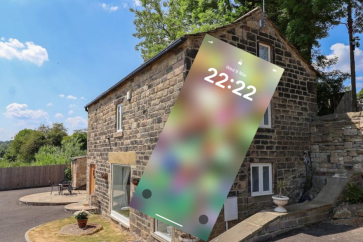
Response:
h=22 m=22
